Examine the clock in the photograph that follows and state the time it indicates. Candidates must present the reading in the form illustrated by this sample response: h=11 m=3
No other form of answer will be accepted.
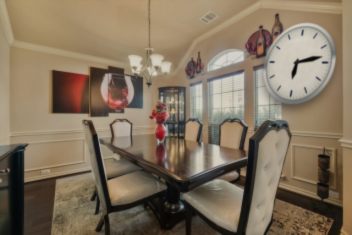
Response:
h=6 m=13
